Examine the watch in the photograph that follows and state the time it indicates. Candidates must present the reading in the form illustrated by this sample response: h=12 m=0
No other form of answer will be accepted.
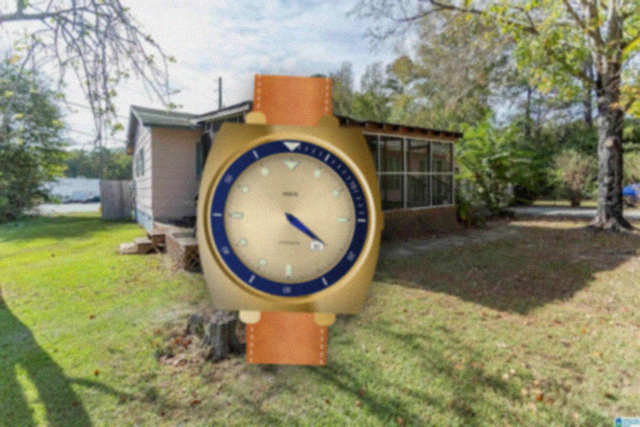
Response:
h=4 m=21
